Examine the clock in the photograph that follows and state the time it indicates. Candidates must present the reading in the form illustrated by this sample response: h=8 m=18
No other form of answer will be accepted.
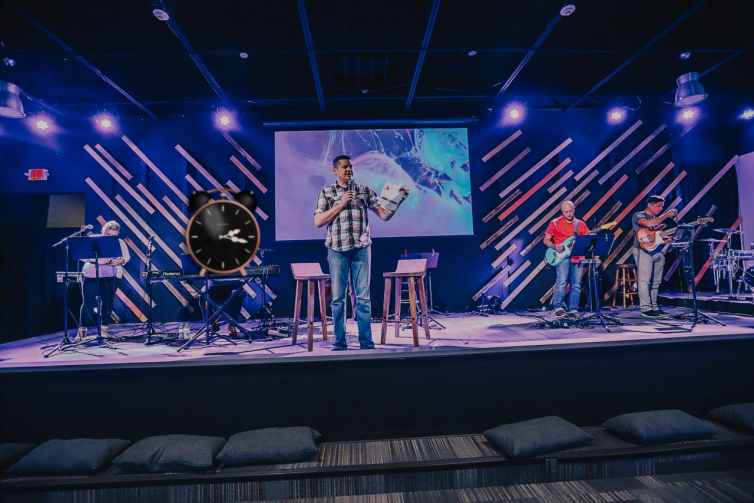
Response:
h=2 m=17
